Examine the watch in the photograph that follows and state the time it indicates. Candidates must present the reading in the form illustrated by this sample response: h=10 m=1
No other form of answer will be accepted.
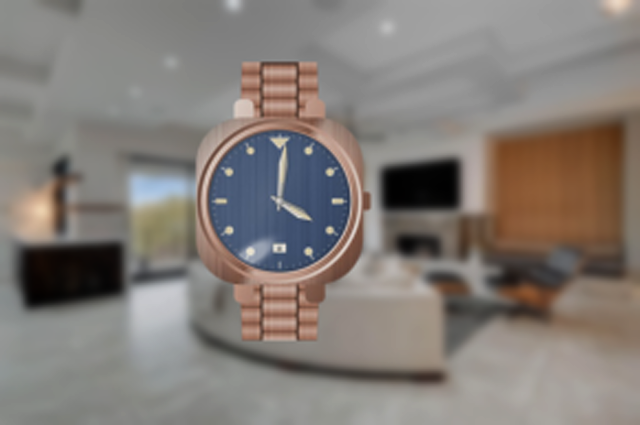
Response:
h=4 m=1
